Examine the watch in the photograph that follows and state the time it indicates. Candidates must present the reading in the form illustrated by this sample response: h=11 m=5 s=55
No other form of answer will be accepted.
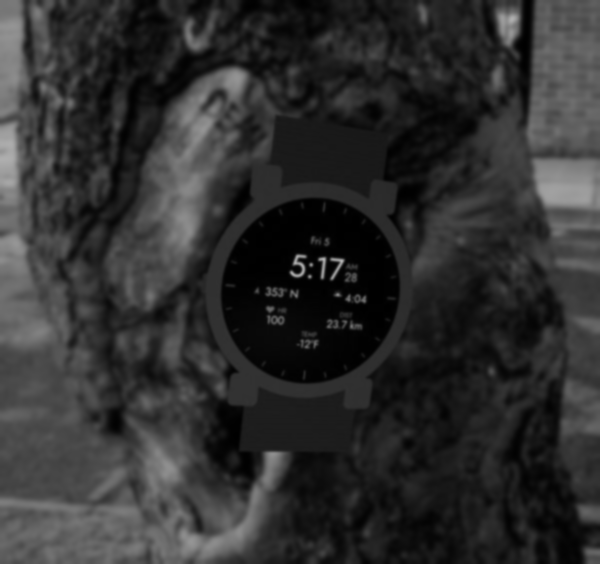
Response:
h=5 m=17 s=28
